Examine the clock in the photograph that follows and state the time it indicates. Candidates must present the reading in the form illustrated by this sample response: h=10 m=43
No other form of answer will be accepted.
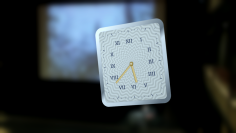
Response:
h=5 m=38
